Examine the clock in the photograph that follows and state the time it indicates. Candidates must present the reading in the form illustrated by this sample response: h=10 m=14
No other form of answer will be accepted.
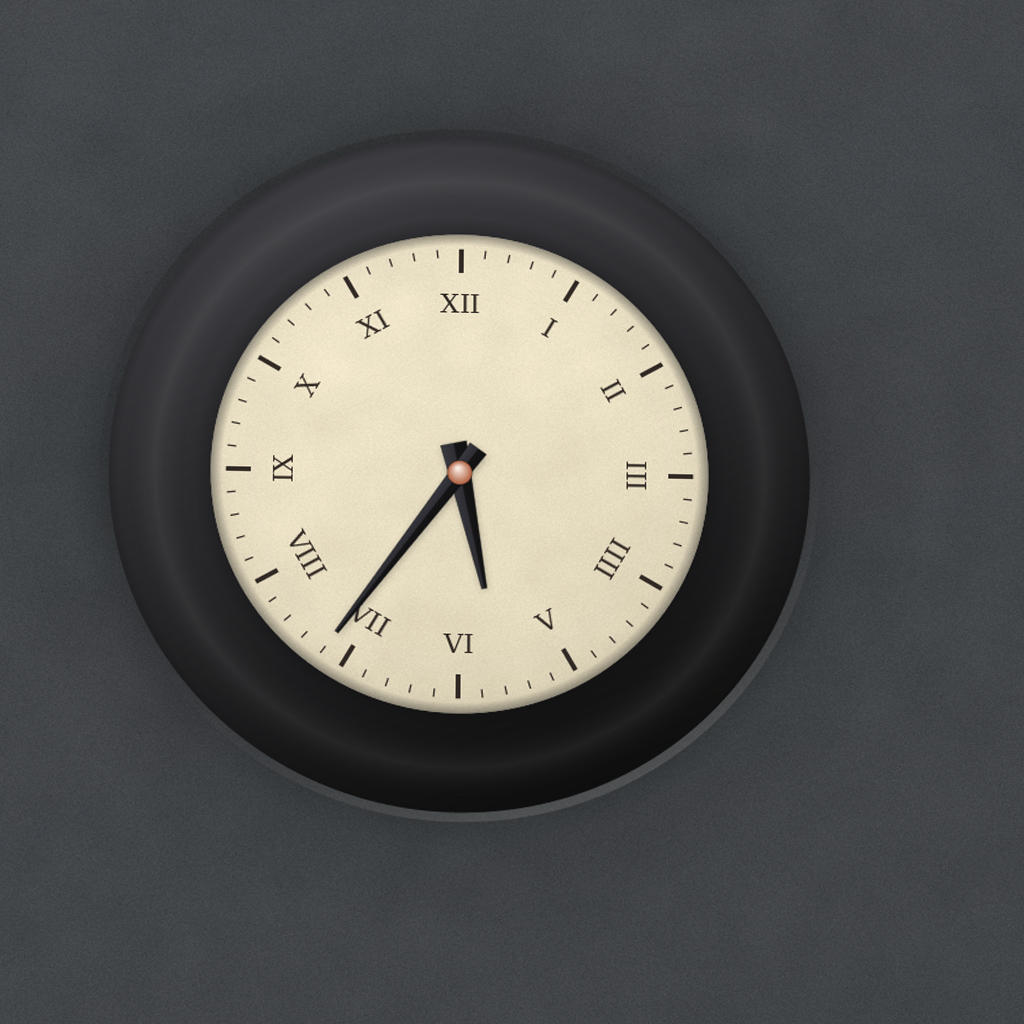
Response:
h=5 m=36
